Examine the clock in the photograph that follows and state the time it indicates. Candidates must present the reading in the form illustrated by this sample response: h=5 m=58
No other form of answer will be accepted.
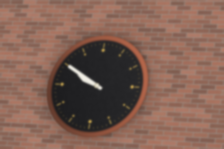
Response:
h=9 m=50
